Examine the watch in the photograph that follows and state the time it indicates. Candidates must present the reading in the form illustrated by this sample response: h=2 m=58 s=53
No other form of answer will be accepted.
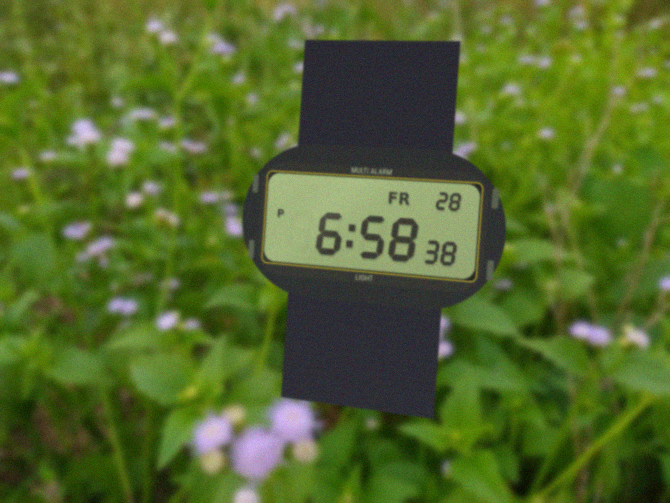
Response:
h=6 m=58 s=38
